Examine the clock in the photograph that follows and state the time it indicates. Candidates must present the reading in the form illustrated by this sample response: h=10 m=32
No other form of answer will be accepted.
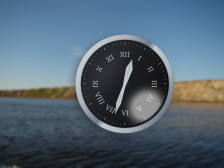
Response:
h=12 m=33
